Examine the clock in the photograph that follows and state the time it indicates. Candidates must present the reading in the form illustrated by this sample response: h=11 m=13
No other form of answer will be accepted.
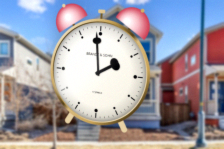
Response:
h=1 m=59
